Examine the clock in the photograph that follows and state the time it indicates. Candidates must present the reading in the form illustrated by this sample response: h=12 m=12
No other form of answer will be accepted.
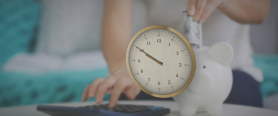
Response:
h=9 m=50
